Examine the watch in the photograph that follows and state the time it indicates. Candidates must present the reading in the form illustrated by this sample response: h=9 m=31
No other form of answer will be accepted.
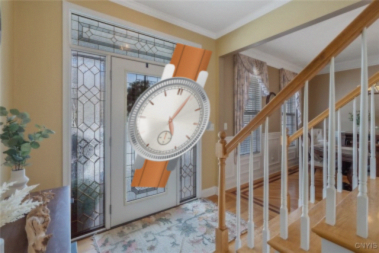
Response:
h=5 m=4
